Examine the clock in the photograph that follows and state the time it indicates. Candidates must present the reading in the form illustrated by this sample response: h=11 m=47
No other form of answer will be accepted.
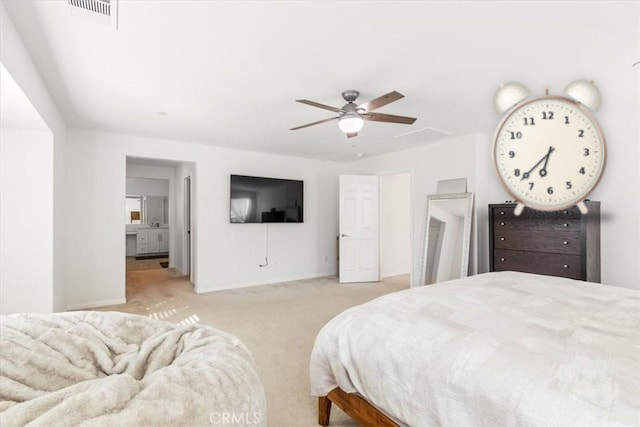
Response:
h=6 m=38
